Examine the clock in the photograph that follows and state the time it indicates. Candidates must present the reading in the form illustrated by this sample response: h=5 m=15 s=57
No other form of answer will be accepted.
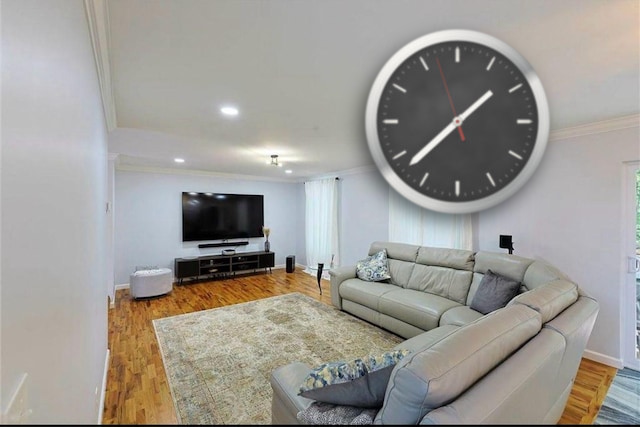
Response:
h=1 m=37 s=57
